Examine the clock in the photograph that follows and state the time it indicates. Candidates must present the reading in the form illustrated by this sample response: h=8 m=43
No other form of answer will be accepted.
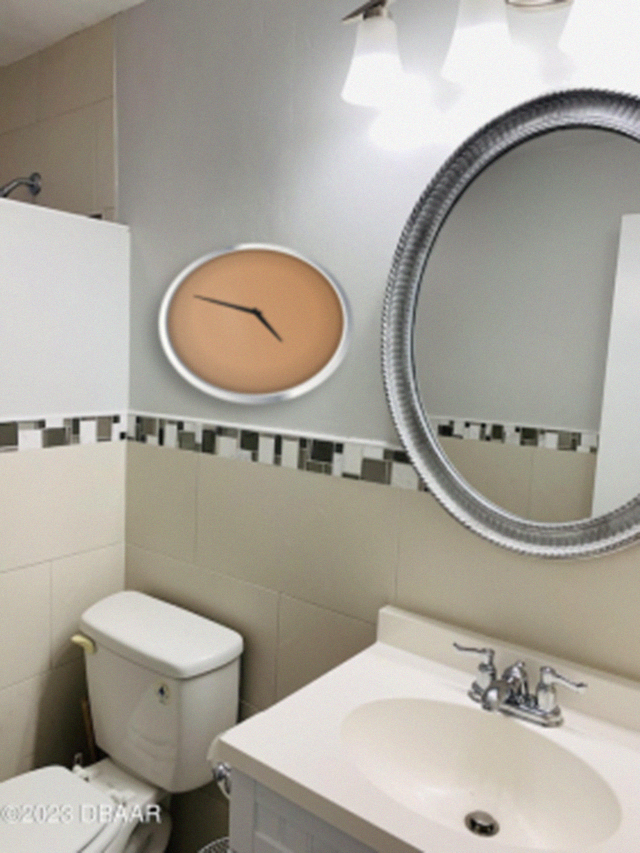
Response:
h=4 m=48
